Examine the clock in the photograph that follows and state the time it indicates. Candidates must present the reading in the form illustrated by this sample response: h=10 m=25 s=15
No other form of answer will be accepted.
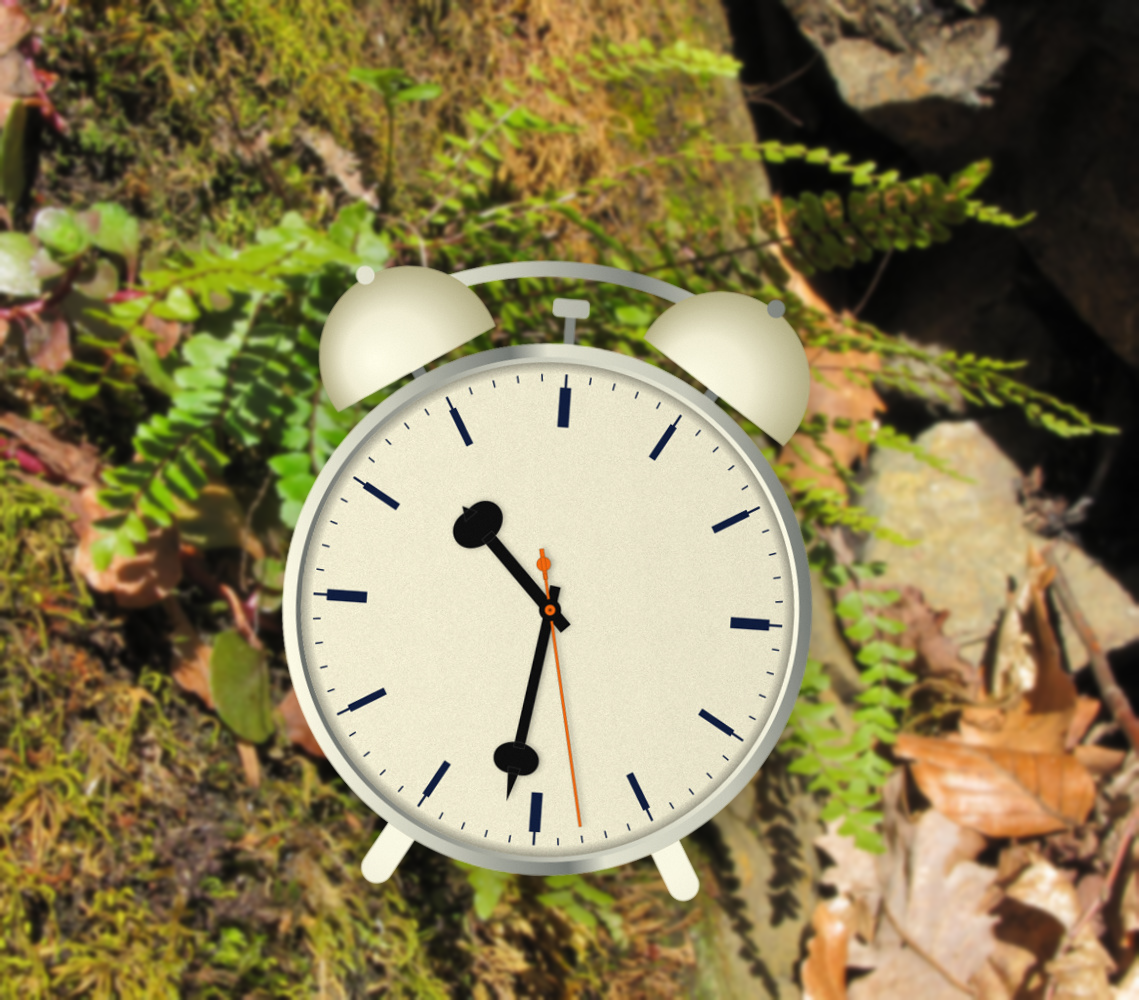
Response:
h=10 m=31 s=28
